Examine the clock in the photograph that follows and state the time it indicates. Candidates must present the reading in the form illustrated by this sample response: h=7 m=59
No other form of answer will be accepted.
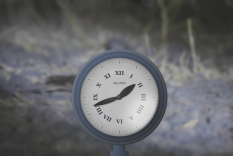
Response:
h=1 m=42
